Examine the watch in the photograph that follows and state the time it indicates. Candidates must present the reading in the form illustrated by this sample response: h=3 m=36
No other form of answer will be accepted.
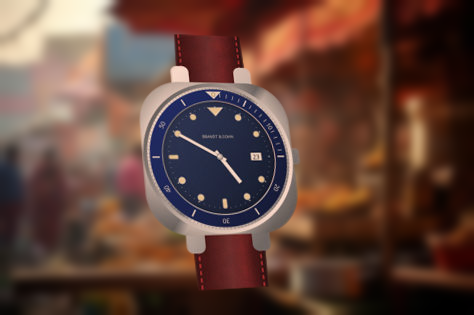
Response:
h=4 m=50
